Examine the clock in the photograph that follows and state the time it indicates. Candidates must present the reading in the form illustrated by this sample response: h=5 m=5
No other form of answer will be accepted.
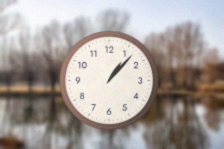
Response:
h=1 m=7
